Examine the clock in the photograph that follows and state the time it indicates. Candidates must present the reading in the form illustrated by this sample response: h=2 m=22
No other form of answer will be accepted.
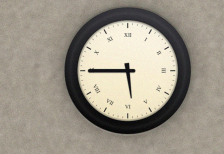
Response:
h=5 m=45
